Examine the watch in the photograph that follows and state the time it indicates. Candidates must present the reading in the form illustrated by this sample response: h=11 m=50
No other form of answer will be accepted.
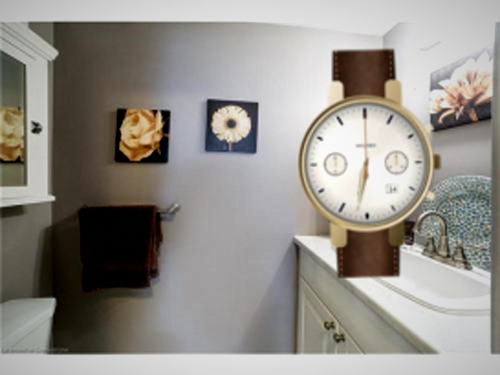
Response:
h=6 m=32
